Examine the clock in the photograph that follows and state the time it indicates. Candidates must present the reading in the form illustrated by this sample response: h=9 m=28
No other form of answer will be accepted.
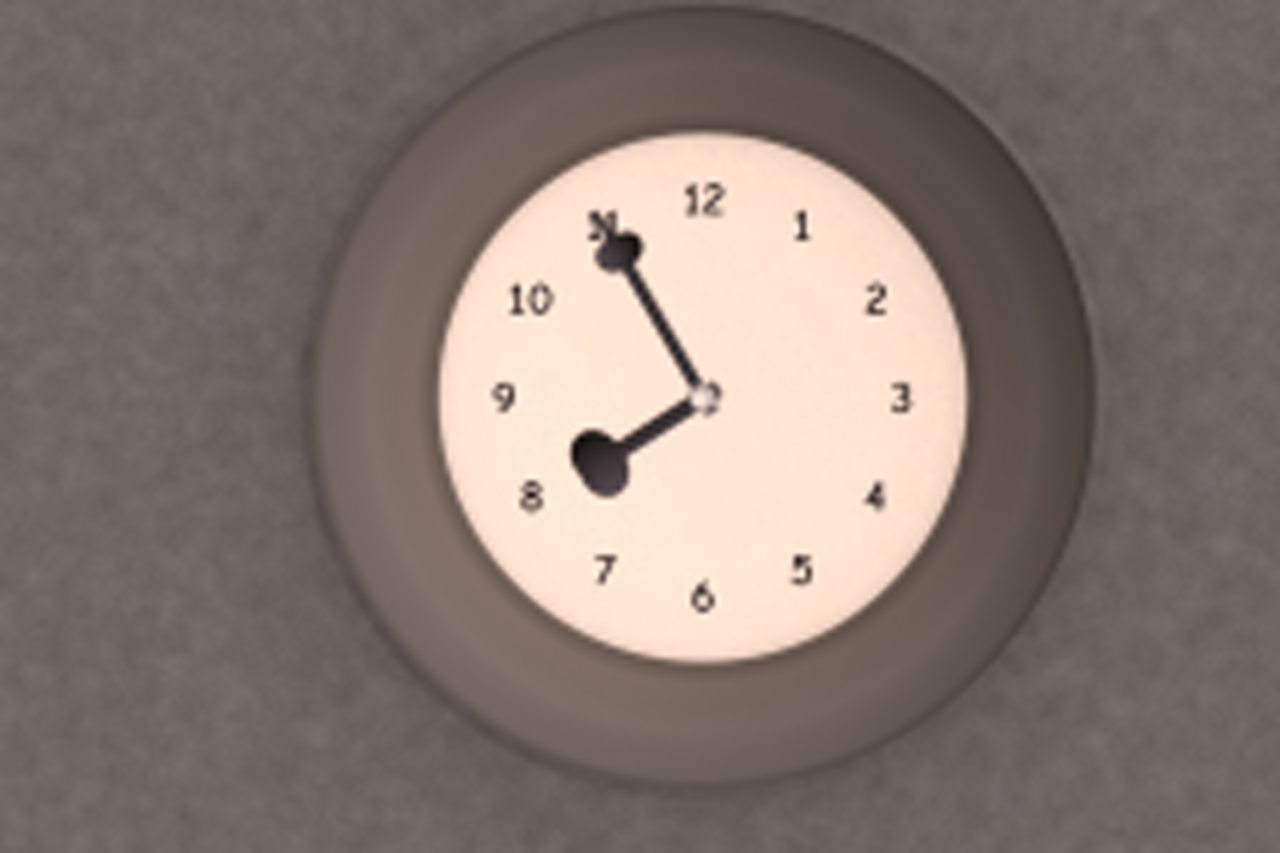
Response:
h=7 m=55
